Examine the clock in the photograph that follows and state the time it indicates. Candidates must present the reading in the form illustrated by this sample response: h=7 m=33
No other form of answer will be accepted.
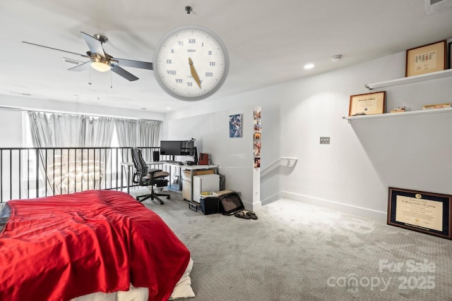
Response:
h=5 m=26
